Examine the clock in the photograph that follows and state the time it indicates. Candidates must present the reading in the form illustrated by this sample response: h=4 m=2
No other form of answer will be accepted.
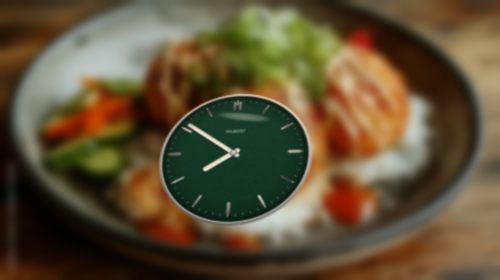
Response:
h=7 m=51
